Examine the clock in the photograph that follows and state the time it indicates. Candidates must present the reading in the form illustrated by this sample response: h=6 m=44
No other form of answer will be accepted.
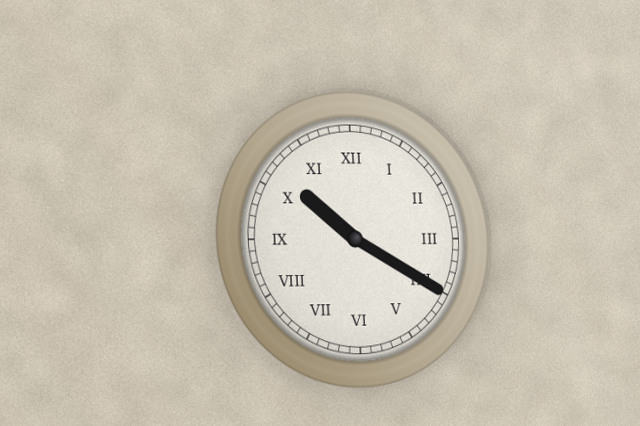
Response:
h=10 m=20
